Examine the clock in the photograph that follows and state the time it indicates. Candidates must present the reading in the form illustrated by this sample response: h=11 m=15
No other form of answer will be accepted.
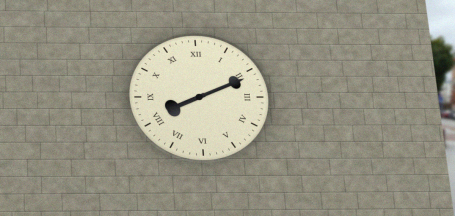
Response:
h=8 m=11
